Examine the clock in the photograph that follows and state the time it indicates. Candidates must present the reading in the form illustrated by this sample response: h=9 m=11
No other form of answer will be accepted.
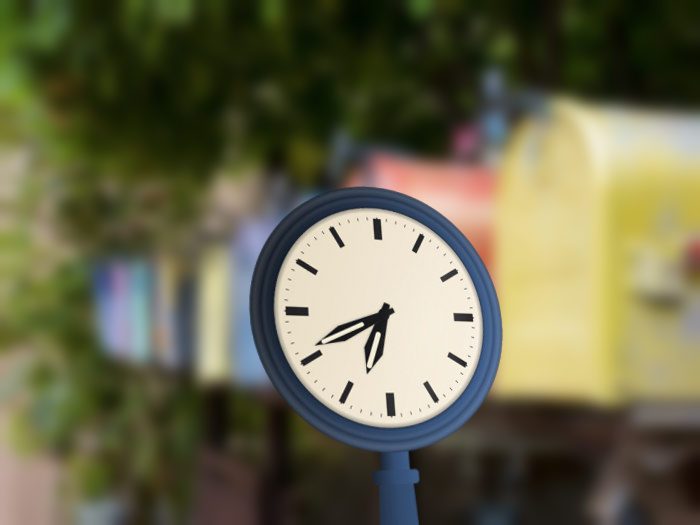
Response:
h=6 m=41
